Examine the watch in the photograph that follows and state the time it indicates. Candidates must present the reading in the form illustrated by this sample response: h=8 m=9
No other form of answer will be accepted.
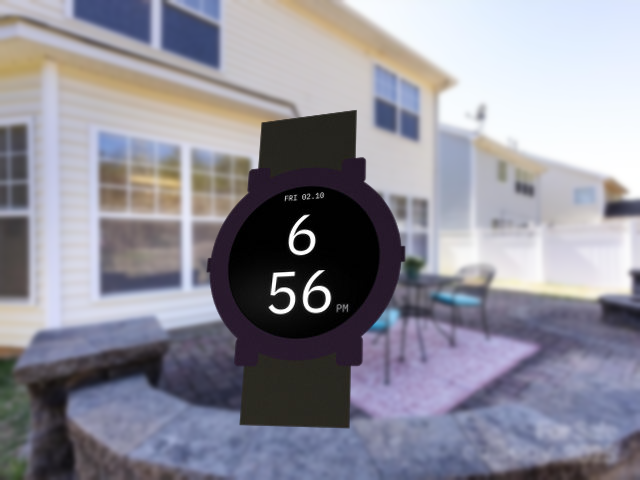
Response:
h=6 m=56
